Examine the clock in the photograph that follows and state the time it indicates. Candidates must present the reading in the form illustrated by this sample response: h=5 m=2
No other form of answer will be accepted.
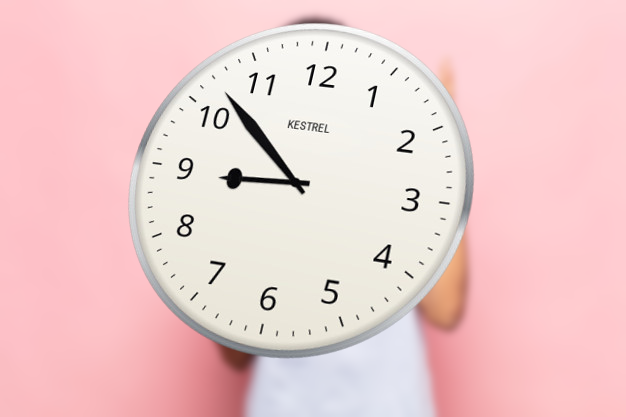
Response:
h=8 m=52
